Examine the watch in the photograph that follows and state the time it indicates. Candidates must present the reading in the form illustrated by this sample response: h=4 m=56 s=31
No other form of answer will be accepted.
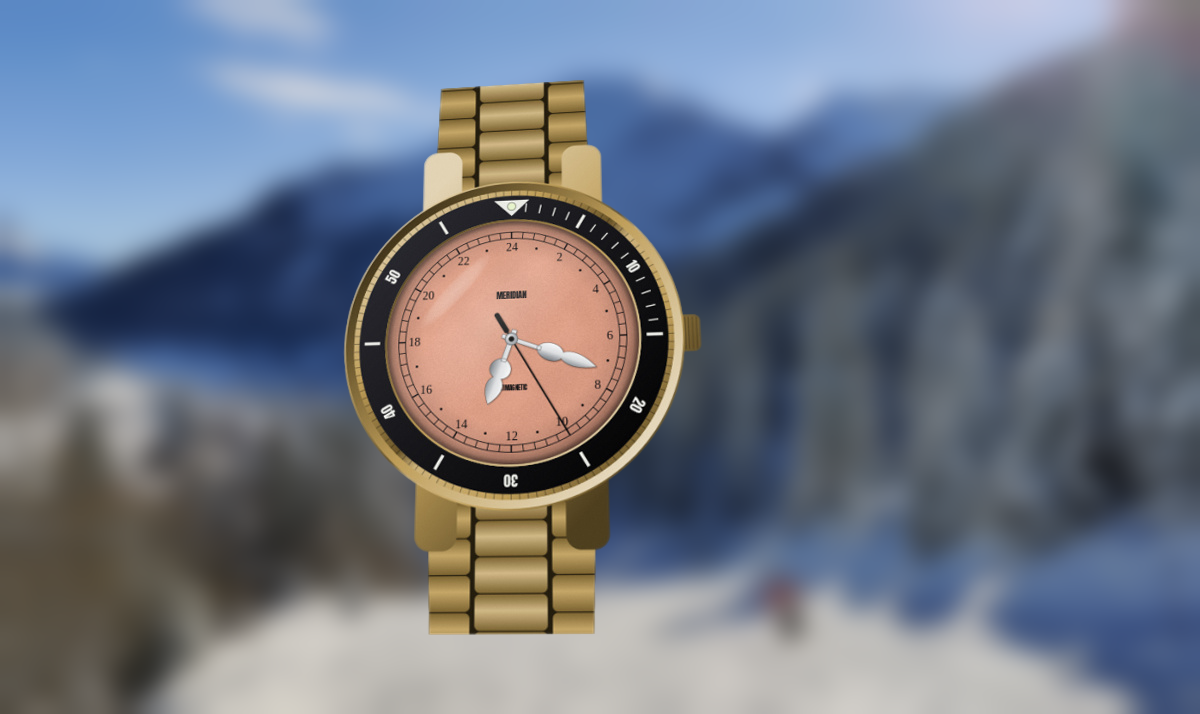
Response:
h=13 m=18 s=25
